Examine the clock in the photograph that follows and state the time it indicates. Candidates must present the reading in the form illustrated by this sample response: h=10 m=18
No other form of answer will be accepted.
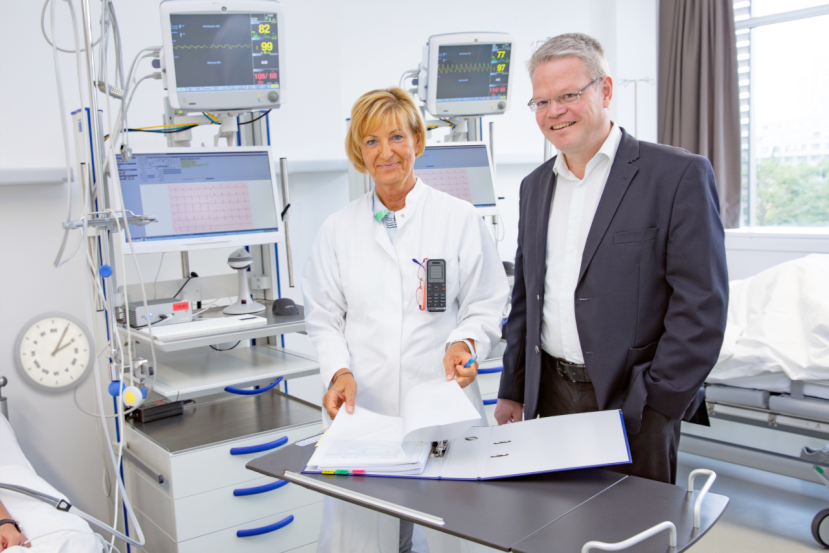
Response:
h=2 m=5
